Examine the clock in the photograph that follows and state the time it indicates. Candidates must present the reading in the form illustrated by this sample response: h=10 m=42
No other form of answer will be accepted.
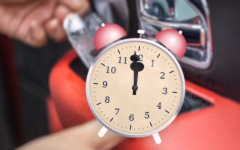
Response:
h=11 m=59
